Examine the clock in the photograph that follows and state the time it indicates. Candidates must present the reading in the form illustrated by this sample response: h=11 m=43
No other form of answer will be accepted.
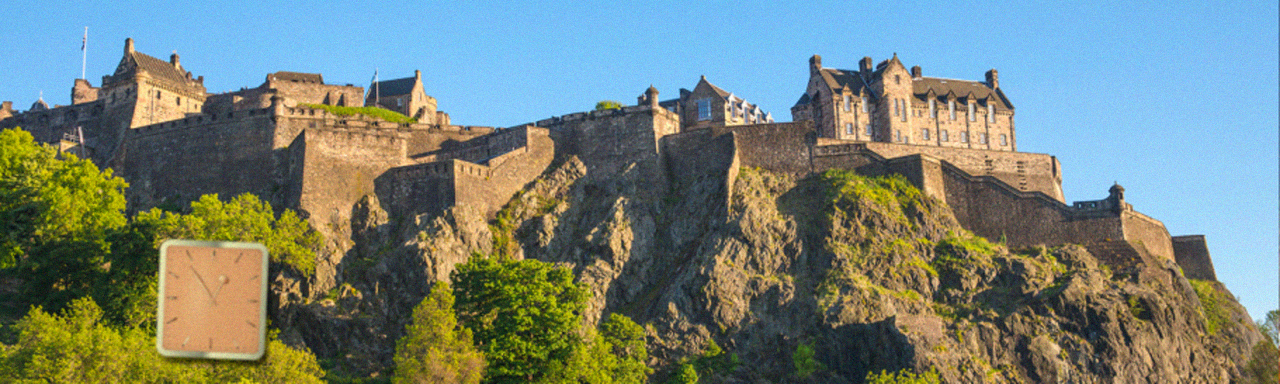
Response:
h=12 m=54
